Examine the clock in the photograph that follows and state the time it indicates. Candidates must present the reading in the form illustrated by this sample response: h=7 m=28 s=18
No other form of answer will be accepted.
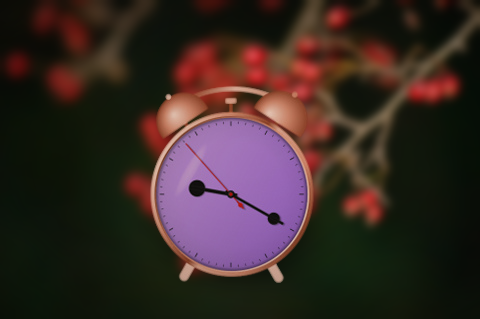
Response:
h=9 m=19 s=53
